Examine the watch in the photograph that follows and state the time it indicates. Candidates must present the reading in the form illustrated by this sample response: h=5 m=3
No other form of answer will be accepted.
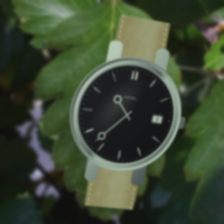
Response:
h=10 m=37
